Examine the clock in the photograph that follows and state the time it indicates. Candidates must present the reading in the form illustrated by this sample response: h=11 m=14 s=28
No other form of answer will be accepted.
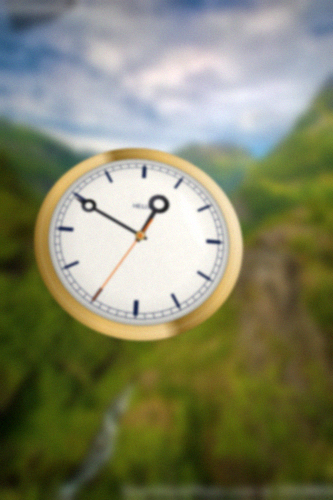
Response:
h=12 m=49 s=35
